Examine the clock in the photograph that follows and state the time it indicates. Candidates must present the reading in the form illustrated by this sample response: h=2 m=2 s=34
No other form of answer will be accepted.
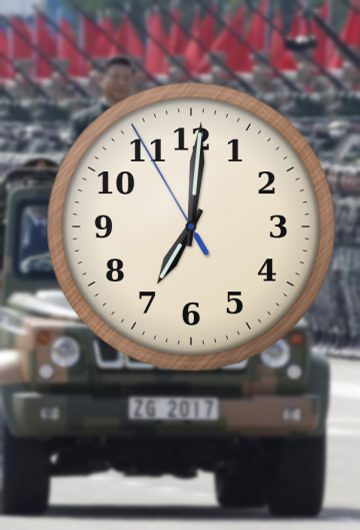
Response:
h=7 m=0 s=55
